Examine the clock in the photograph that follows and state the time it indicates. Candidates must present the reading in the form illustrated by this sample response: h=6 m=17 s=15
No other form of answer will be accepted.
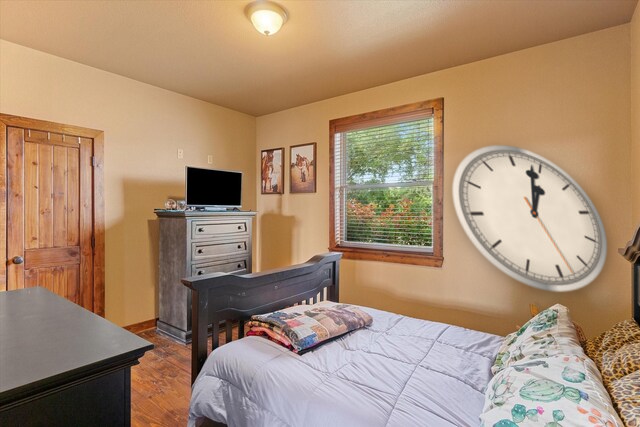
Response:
h=1 m=3 s=28
